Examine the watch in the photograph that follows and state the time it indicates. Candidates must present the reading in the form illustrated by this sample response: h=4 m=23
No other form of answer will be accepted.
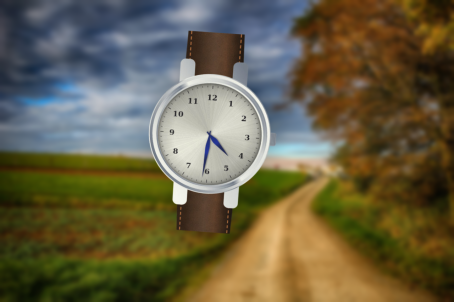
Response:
h=4 m=31
